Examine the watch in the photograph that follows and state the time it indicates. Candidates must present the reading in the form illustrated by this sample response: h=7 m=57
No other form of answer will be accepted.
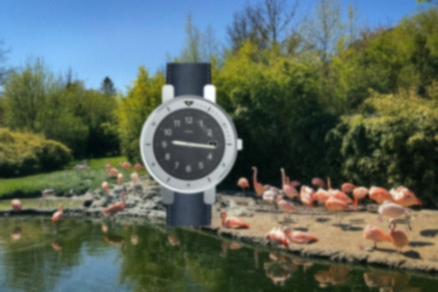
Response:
h=9 m=16
